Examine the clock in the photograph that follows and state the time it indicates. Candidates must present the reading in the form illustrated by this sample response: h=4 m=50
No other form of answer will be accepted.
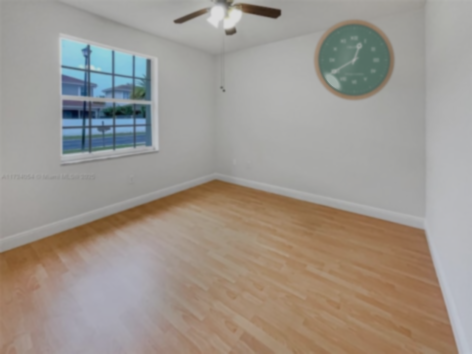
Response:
h=12 m=40
